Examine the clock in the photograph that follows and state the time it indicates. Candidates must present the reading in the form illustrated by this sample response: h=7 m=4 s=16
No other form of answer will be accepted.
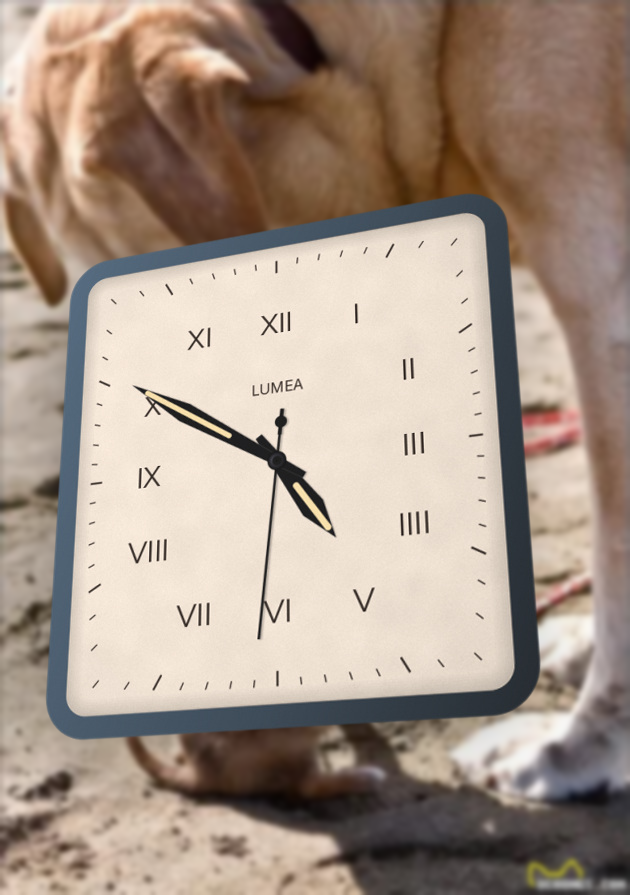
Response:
h=4 m=50 s=31
